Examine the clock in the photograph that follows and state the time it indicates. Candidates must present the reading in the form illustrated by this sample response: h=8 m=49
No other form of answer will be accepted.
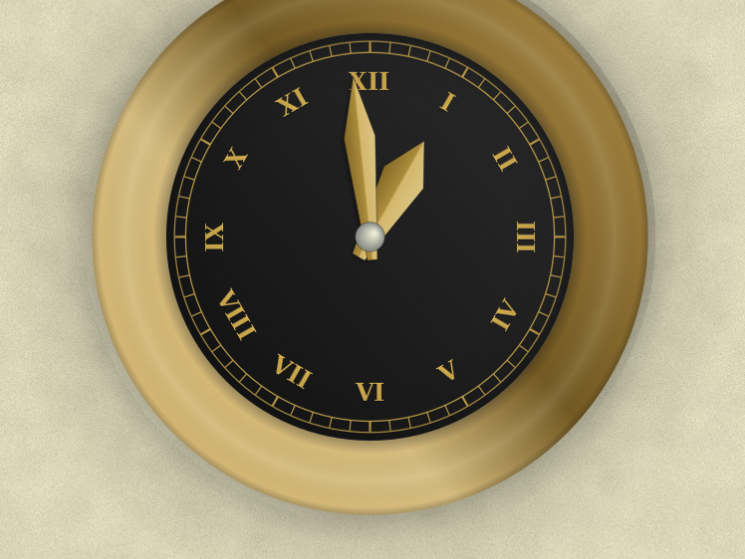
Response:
h=12 m=59
